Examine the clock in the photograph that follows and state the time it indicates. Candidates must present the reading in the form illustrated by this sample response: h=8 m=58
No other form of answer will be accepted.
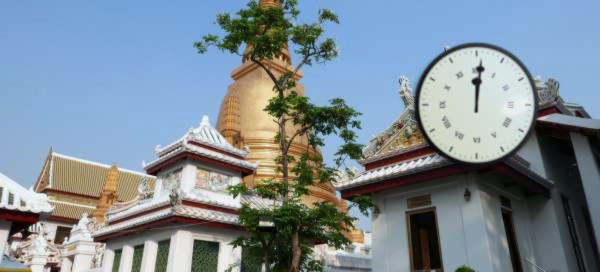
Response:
h=12 m=1
